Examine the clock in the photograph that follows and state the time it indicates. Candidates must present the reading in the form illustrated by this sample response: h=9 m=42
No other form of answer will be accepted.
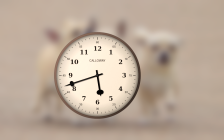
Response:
h=5 m=42
